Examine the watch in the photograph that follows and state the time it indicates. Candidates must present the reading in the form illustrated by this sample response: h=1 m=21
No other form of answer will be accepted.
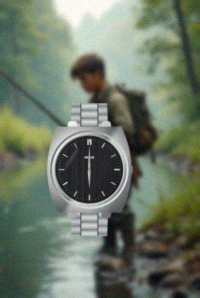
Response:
h=6 m=0
